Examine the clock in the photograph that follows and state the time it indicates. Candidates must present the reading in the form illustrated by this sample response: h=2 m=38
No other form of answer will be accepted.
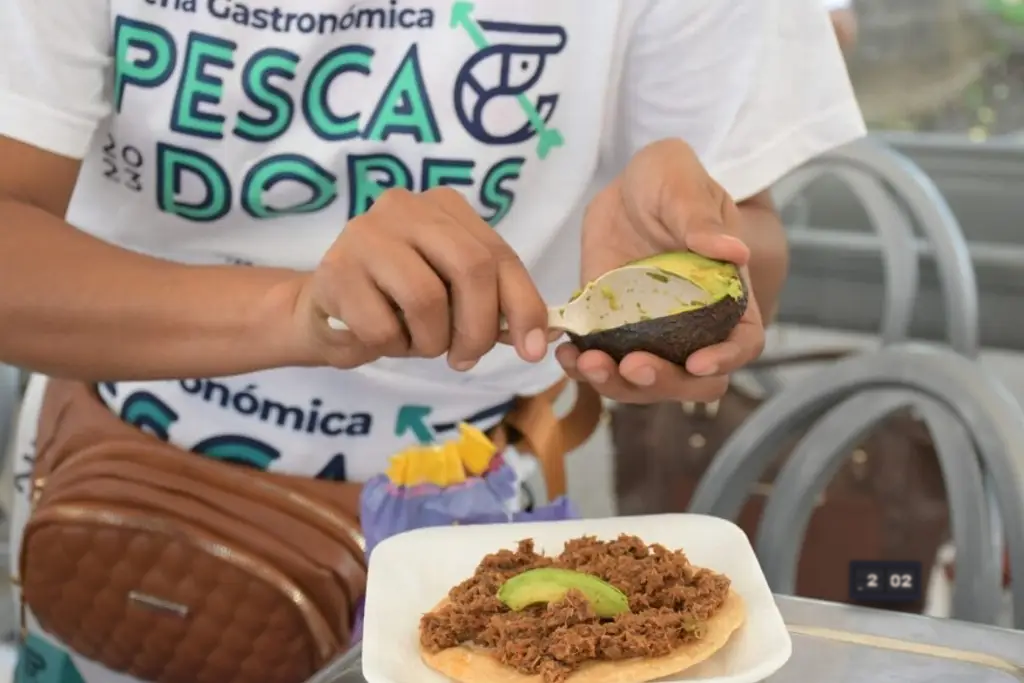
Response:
h=2 m=2
